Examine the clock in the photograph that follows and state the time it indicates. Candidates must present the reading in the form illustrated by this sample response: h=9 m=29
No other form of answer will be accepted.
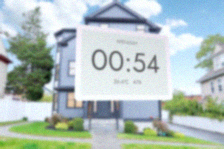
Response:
h=0 m=54
